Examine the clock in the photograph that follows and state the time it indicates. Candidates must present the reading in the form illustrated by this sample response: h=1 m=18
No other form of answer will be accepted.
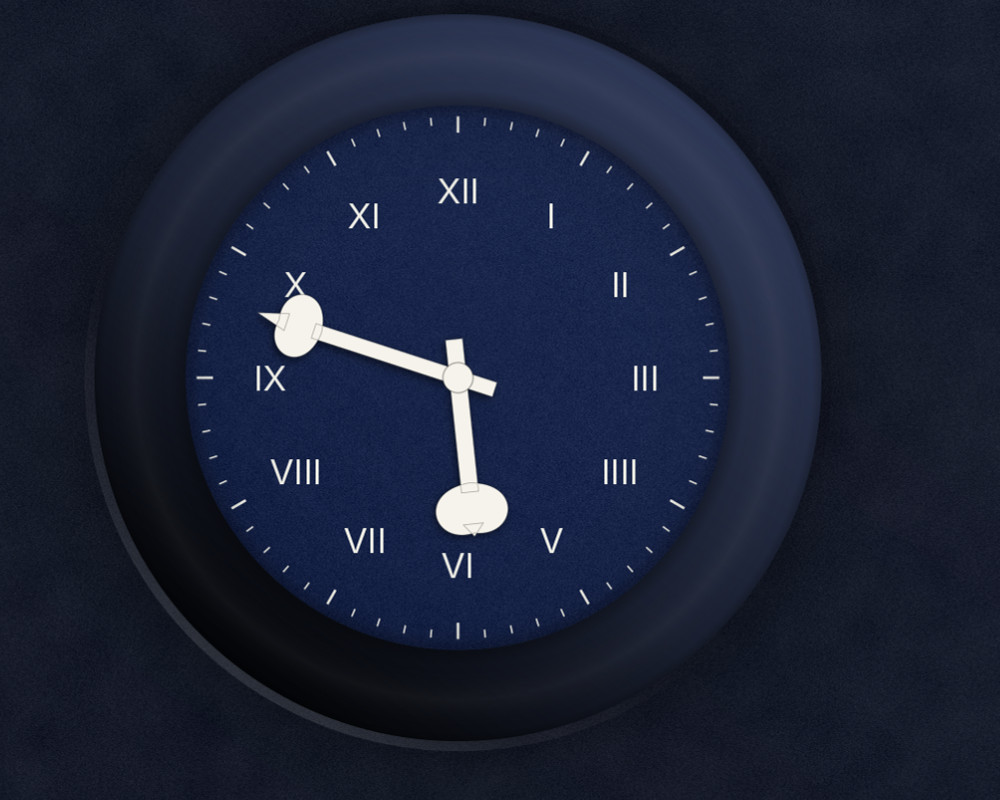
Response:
h=5 m=48
